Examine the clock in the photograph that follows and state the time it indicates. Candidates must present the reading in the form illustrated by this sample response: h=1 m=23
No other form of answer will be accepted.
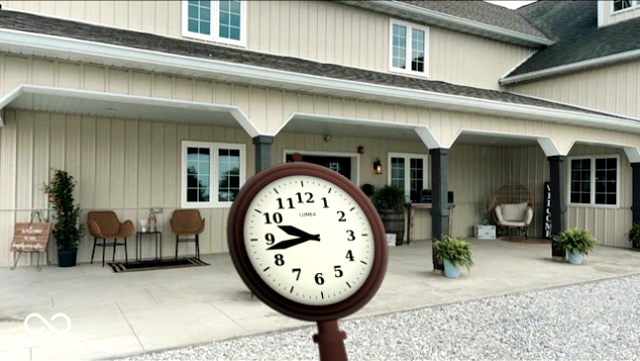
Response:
h=9 m=43
